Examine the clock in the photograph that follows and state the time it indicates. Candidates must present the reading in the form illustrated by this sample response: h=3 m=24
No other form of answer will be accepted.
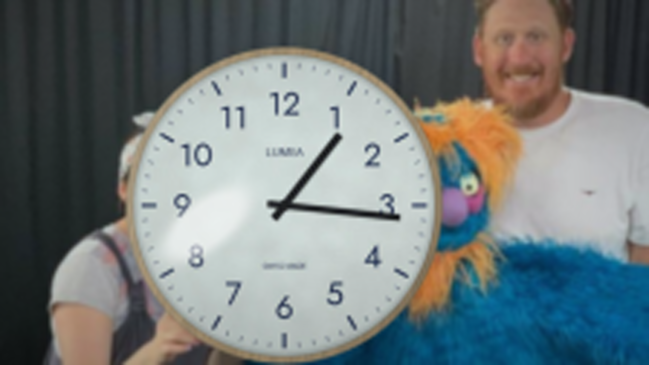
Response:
h=1 m=16
